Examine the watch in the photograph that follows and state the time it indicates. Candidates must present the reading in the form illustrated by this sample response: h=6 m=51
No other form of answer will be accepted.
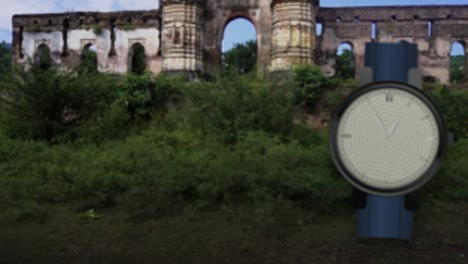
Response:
h=12 m=55
